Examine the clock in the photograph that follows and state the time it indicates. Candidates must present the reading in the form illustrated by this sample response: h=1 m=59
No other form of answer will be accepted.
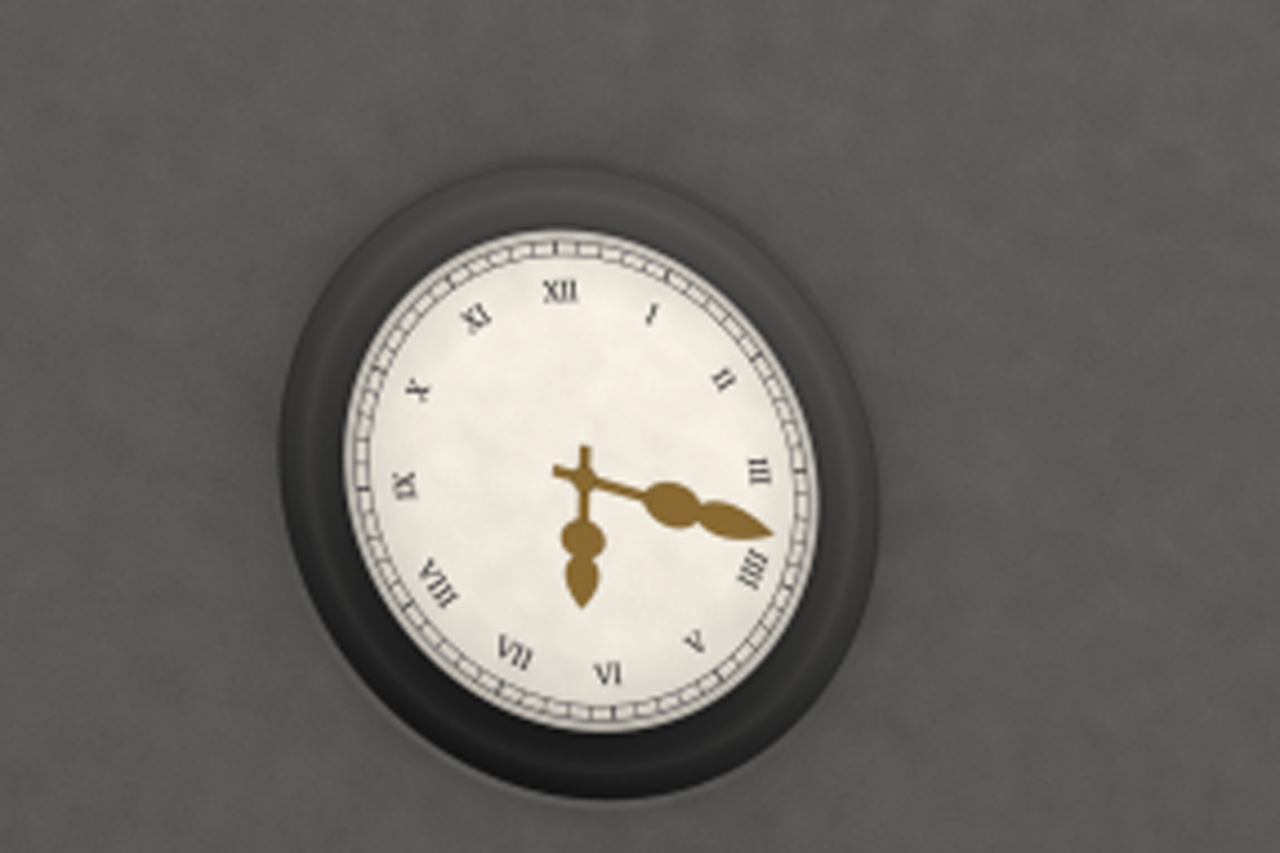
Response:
h=6 m=18
